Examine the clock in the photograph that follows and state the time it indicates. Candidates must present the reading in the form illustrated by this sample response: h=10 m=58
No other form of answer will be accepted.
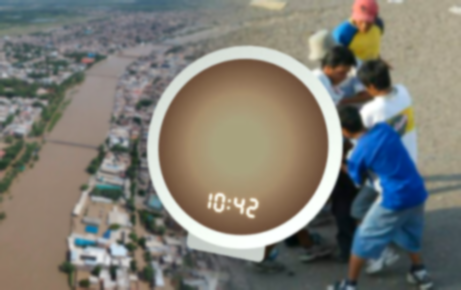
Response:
h=10 m=42
